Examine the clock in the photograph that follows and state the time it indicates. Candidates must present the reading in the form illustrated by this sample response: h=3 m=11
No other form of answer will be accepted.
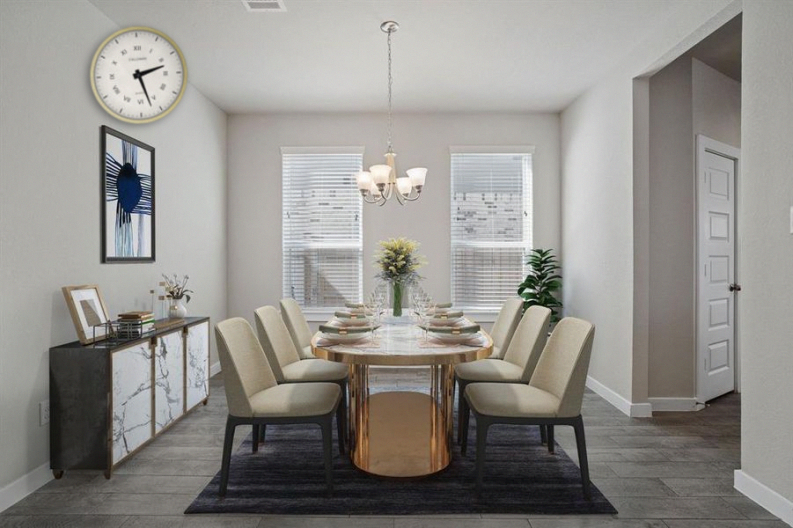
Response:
h=2 m=27
